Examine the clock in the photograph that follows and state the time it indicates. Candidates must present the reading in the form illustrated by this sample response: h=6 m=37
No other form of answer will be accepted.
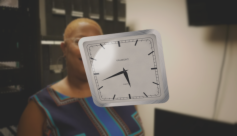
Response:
h=5 m=42
